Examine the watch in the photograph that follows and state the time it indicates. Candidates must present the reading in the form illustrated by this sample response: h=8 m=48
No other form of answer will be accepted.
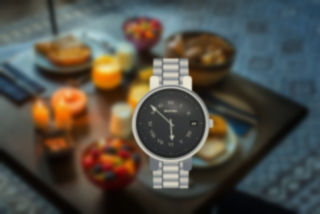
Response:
h=5 m=52
